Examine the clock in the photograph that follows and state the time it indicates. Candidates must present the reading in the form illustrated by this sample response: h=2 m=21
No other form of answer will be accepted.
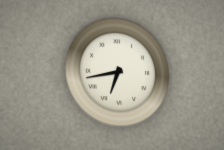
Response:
h=6 m=43
